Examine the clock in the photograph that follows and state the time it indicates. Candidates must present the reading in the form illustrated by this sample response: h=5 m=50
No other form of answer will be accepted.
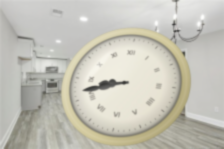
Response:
h=8 m=42
